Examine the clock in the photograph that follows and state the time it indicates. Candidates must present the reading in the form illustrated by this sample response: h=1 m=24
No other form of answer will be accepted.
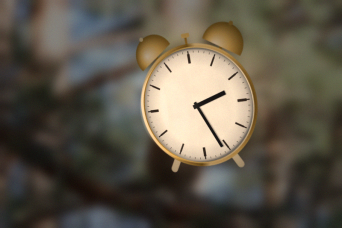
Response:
h=2 m=26
